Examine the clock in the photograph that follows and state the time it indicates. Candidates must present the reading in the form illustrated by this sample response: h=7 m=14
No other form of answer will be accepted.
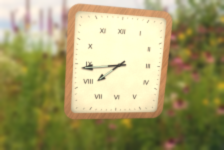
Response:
h=7 m=44
